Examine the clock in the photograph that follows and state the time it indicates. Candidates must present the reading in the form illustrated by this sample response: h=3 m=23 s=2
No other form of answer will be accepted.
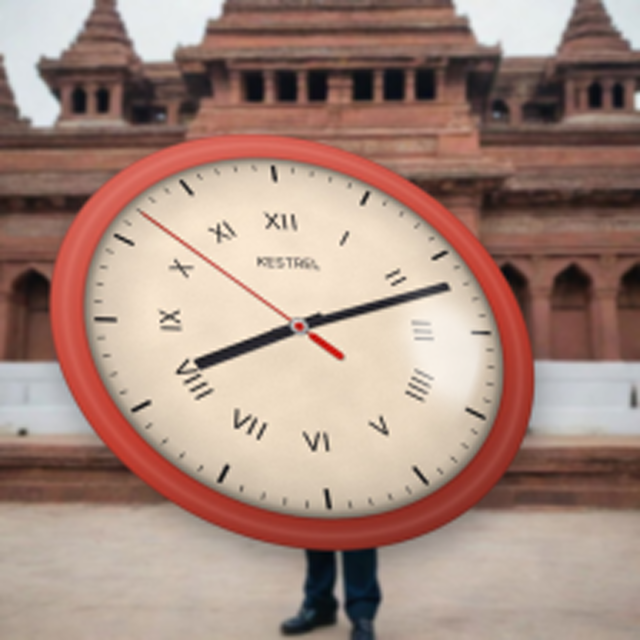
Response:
h=8 m=11 s=52
